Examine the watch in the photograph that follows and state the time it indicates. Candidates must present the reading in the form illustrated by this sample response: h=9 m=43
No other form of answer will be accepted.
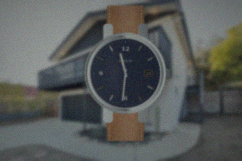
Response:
h=11 m=31
